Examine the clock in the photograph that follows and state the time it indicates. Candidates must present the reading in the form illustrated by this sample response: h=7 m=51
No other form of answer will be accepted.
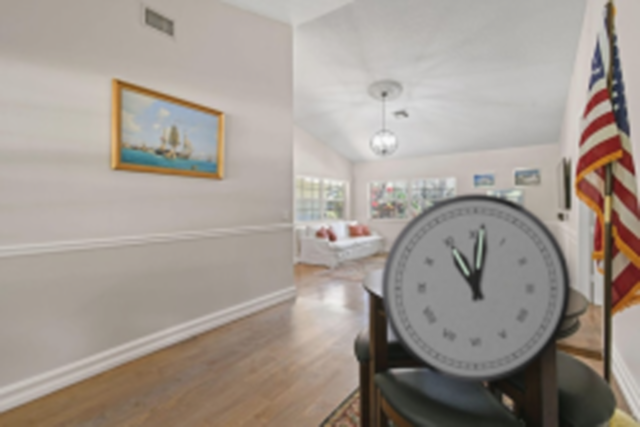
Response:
h=11 m=1
